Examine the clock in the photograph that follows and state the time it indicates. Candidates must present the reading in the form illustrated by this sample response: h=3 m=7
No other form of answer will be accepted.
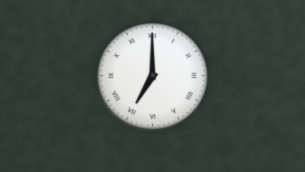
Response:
h=7 m=0
